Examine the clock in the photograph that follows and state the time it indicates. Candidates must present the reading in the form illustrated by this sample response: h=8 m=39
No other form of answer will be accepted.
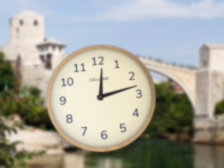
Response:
h=12 m=13
